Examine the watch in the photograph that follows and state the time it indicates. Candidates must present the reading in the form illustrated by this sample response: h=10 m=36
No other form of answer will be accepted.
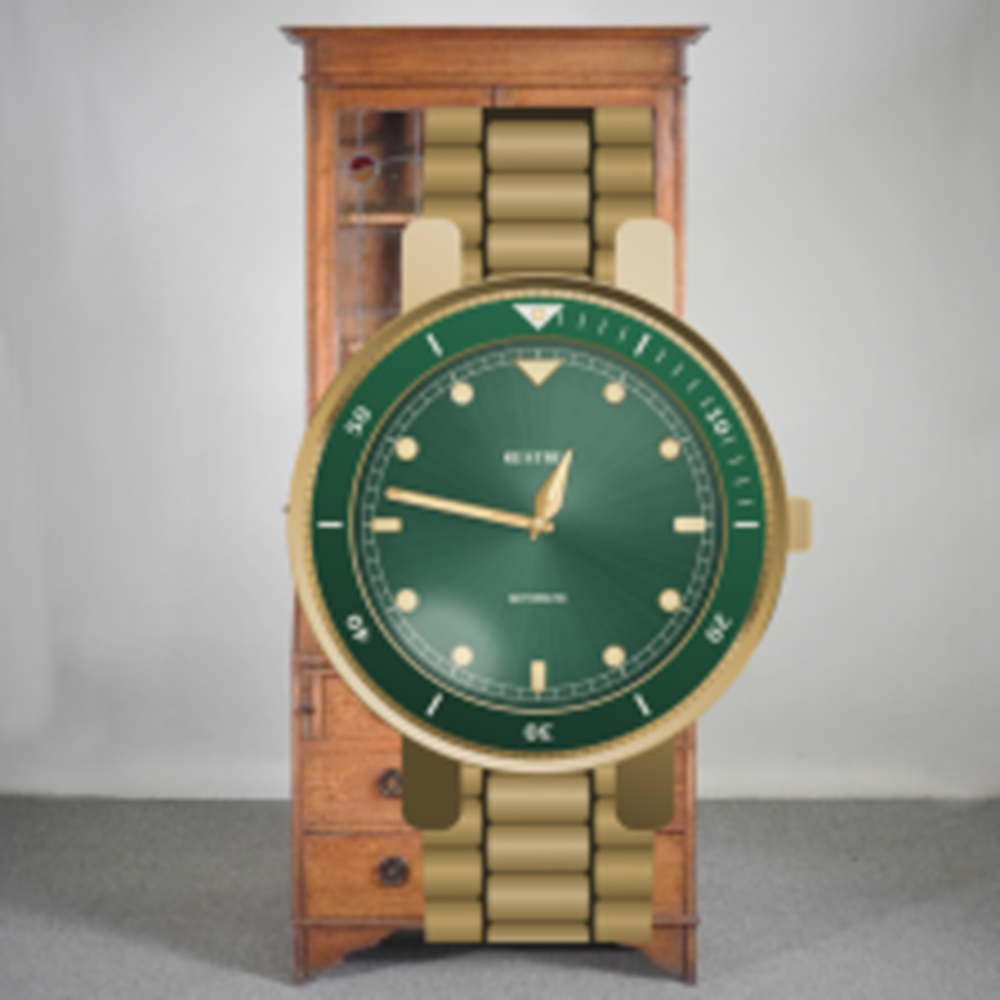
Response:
h=12 m=47
